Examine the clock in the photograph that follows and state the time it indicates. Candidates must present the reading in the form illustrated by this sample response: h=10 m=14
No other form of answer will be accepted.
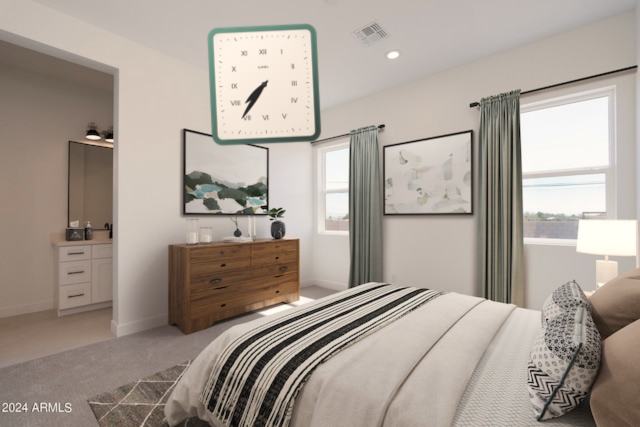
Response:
h=7 m=36
